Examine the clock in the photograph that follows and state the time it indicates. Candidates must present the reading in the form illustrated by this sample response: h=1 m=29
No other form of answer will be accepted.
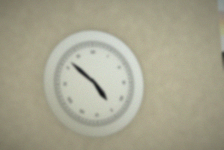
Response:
h=4 m=52
